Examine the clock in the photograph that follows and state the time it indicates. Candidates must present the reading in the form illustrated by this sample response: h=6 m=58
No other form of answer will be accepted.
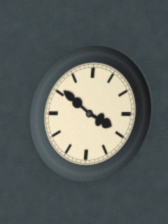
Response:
h=3 m=51
